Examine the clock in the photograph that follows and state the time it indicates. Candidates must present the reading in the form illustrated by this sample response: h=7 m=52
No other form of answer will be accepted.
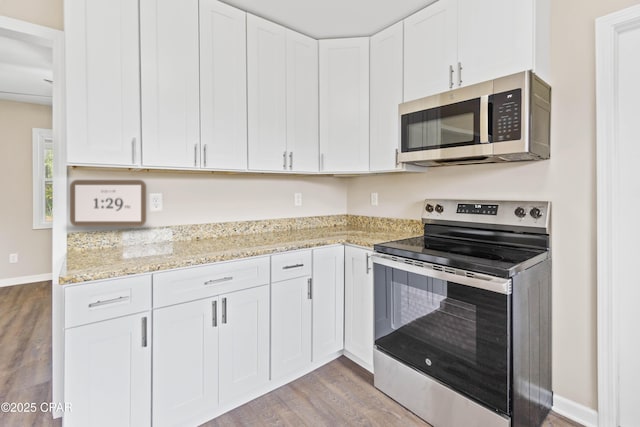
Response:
h=1 m=29
